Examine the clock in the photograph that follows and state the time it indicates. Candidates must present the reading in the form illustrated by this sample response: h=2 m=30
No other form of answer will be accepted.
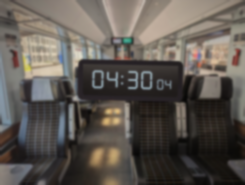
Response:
h=4 m=30
